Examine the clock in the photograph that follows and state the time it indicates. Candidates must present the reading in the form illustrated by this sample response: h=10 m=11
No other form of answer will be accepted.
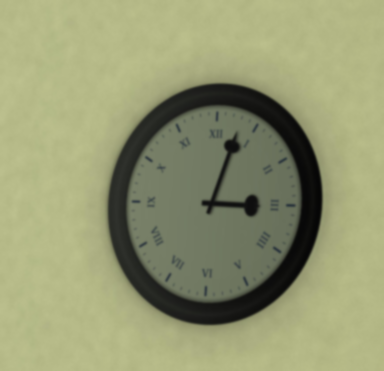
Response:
h=3 m=3
